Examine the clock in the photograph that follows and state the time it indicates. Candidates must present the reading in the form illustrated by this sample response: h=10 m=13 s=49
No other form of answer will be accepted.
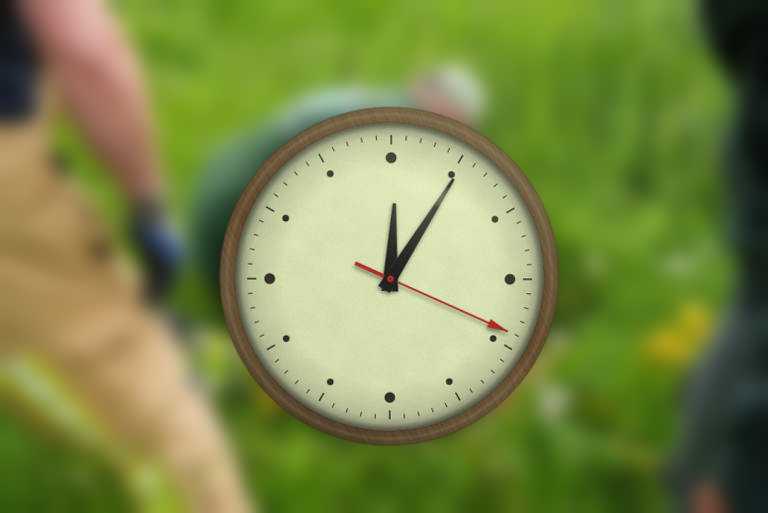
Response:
h=12 m=5 s=19
